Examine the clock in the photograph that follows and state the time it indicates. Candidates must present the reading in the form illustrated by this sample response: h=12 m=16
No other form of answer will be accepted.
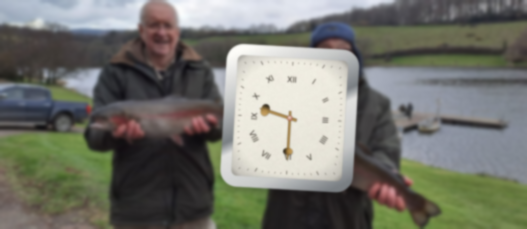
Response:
h=9 m=30
